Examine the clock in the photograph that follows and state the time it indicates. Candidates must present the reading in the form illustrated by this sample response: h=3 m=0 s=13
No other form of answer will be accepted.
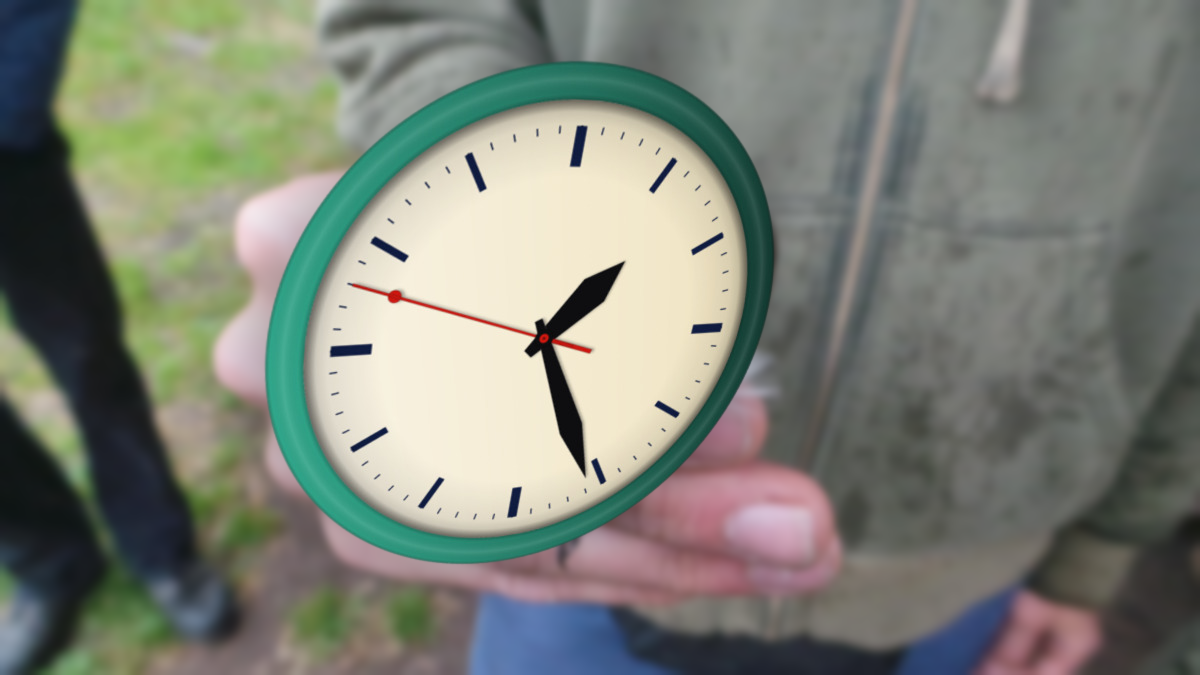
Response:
h=1 m=25 s=48
